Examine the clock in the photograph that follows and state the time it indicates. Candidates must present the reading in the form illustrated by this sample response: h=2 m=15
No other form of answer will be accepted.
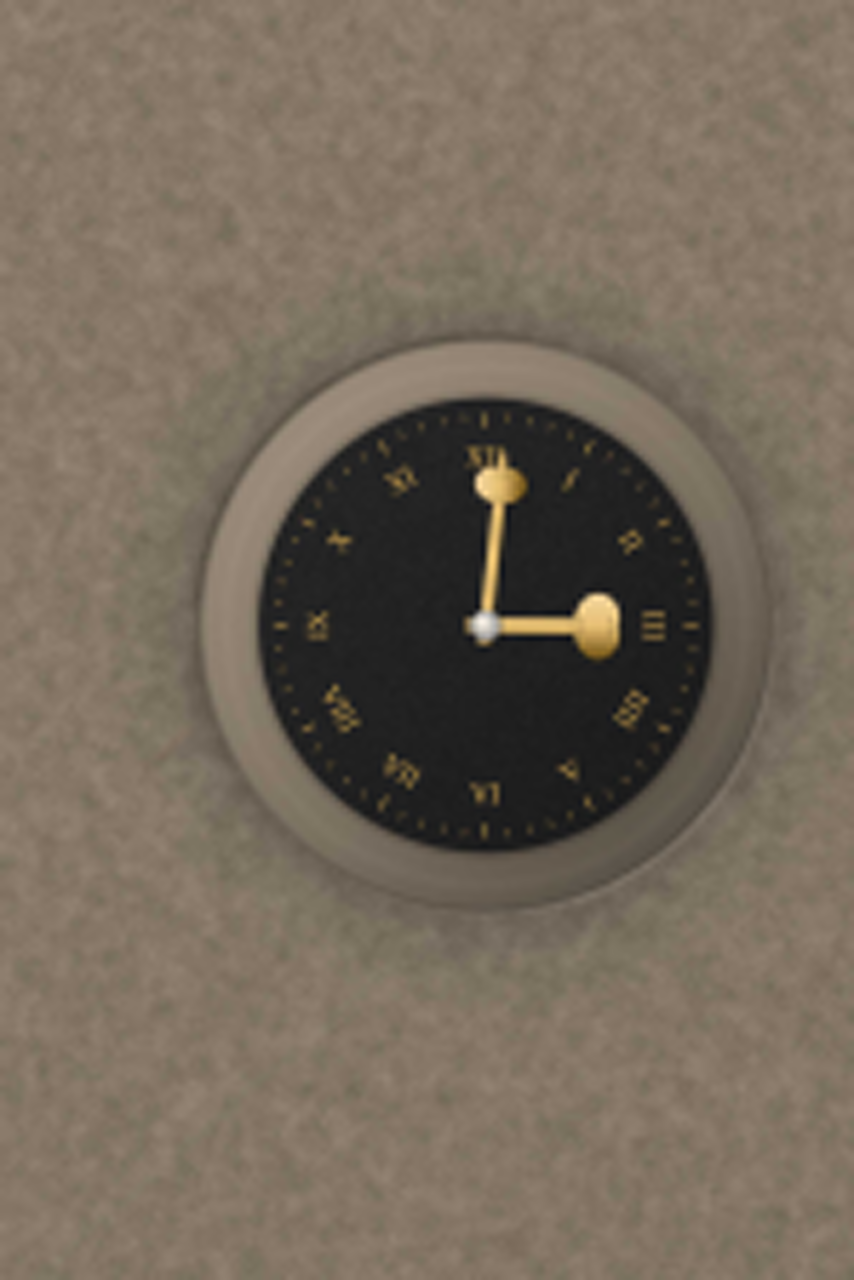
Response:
h=3 m=1
